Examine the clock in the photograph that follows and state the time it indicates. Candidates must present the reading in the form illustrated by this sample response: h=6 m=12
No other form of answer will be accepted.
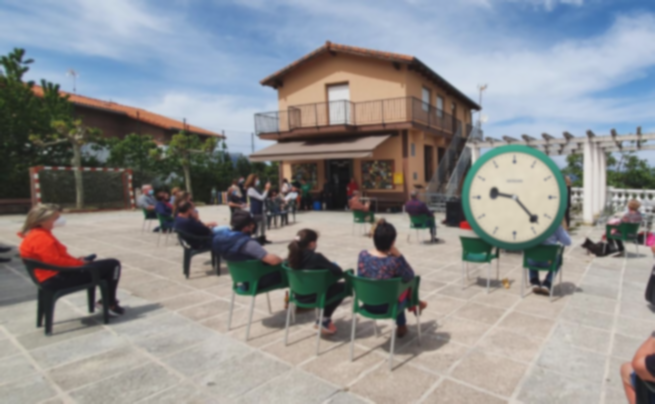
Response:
h=9 m=23
